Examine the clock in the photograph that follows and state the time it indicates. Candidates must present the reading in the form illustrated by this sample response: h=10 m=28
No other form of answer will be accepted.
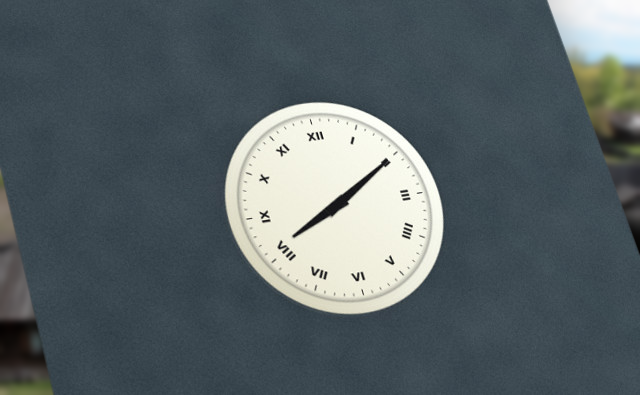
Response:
h=8 m=10
